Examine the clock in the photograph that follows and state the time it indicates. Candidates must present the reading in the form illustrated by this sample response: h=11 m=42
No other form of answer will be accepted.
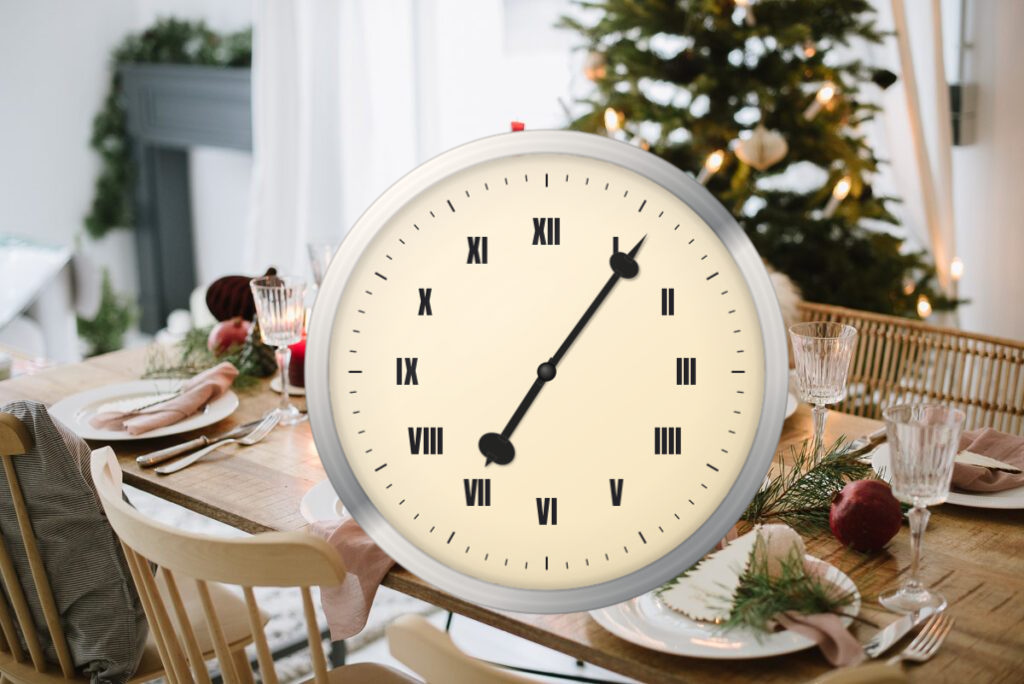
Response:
h=7 m=6
